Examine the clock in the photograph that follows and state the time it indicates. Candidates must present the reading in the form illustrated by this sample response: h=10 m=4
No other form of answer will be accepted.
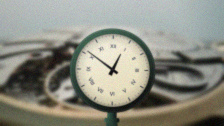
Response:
h=12 m=51
